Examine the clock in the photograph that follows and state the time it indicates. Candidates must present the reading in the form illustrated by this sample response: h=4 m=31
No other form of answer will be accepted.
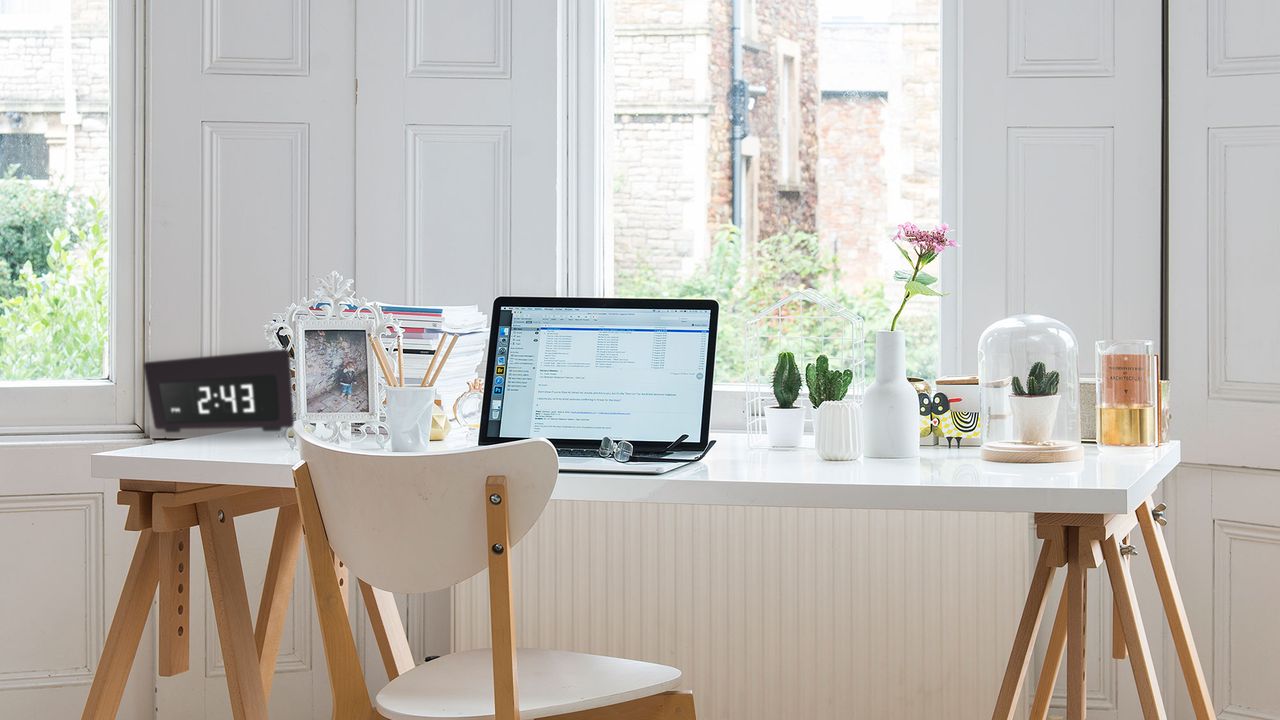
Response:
h=2 m=43
